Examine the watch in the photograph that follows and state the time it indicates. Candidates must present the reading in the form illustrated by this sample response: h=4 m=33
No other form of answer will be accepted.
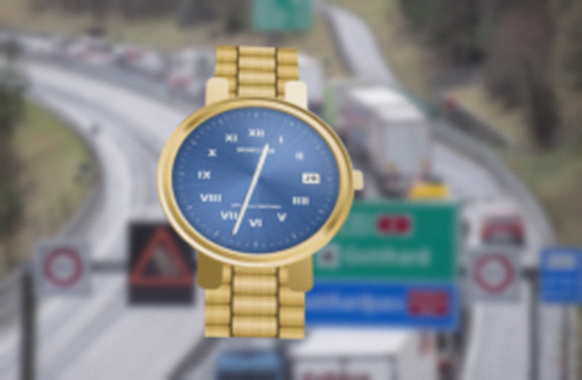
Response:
h=12 m=33
